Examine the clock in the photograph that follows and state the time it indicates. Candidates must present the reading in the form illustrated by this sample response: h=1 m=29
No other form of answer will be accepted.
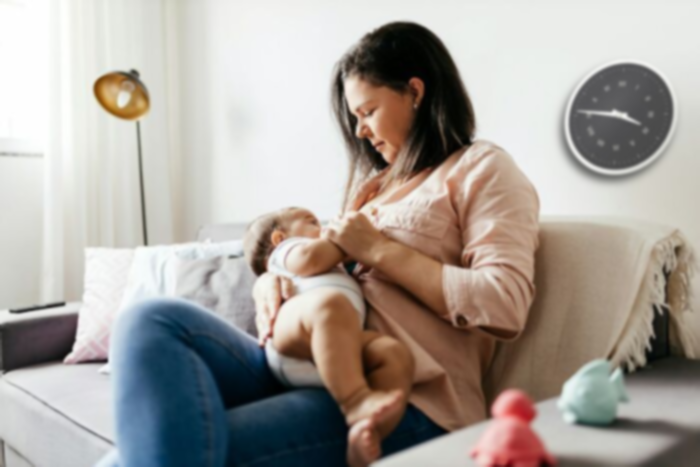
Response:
h=3 m=46
